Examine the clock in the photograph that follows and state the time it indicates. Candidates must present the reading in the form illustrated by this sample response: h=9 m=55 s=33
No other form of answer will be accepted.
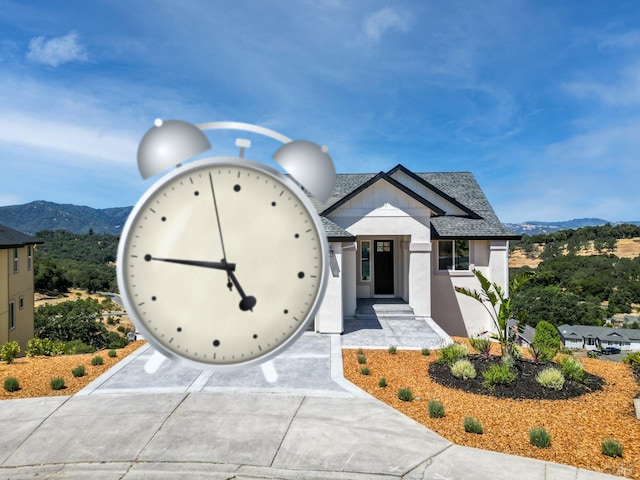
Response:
h=4 m=44 s=57
